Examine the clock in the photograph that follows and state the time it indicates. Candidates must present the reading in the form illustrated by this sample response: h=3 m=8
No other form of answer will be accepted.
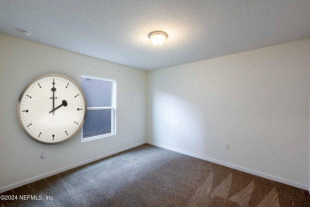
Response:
h=2 m=0
